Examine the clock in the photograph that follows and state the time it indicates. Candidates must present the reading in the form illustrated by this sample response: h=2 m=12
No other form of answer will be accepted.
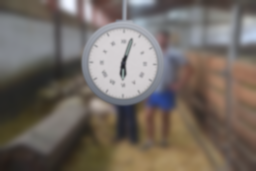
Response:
h=6 m=3
